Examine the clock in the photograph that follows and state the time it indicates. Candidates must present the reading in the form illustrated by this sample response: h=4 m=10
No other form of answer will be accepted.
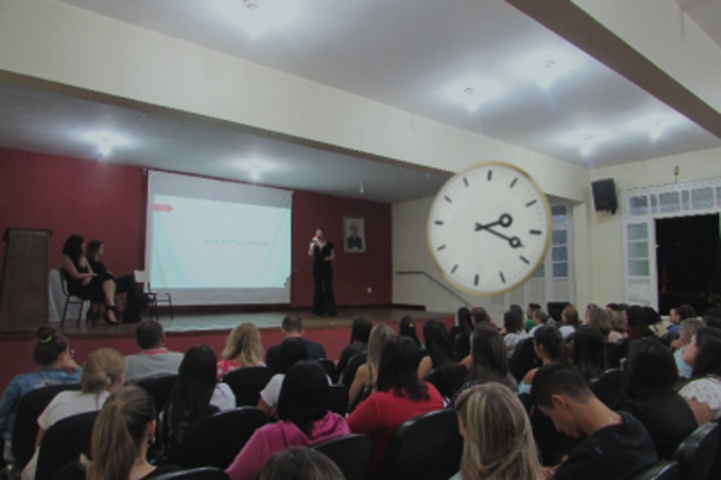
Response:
h=2 m=18
